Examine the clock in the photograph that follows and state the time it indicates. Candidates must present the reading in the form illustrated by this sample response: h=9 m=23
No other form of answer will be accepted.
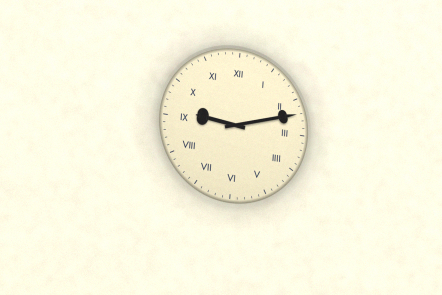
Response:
h=9 m=12
